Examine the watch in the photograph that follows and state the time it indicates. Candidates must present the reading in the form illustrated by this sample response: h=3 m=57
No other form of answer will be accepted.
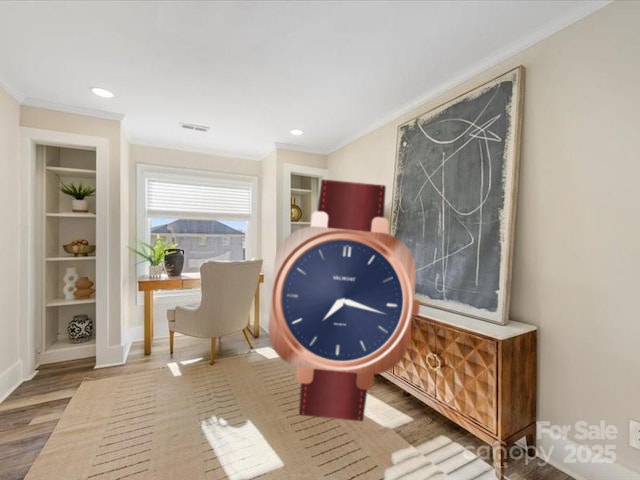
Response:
h=7 m=17
